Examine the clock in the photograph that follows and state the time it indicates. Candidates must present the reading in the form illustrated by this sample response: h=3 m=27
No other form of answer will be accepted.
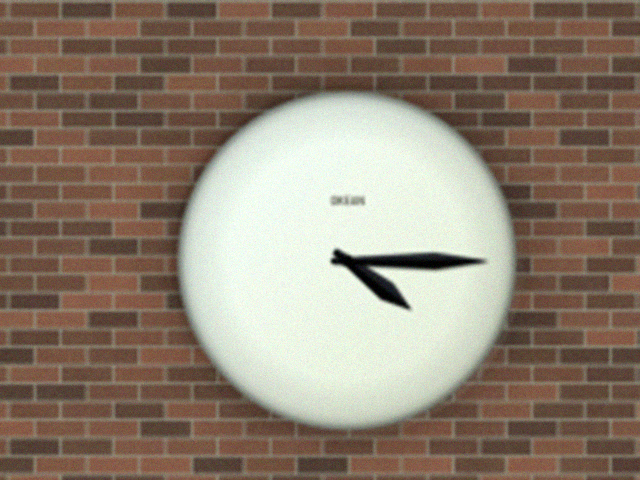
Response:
h=4 m=15
